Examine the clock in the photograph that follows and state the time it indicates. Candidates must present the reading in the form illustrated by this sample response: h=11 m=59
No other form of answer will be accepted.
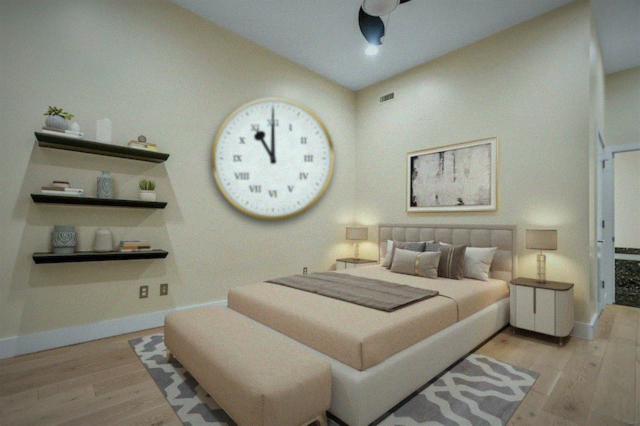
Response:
h=11 m=0
